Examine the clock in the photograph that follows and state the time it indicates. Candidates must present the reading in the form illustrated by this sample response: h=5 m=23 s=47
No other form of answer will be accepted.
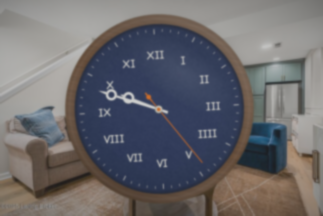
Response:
h=9 m=48 s=24
